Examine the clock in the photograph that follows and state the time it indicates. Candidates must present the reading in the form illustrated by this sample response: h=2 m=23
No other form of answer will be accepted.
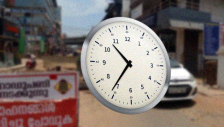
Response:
h=10 m=36
